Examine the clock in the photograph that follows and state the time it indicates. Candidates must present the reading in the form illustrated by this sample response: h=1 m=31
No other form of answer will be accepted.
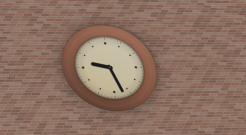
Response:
h=9 m=27
